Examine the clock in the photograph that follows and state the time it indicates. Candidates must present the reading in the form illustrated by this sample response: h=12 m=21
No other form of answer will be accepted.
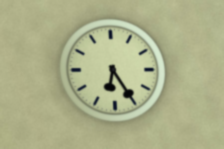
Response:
h=6 m=25
